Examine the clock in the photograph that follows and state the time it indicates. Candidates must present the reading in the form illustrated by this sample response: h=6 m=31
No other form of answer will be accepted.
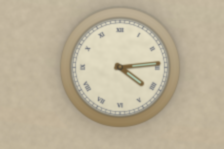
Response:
h=4 m=14
